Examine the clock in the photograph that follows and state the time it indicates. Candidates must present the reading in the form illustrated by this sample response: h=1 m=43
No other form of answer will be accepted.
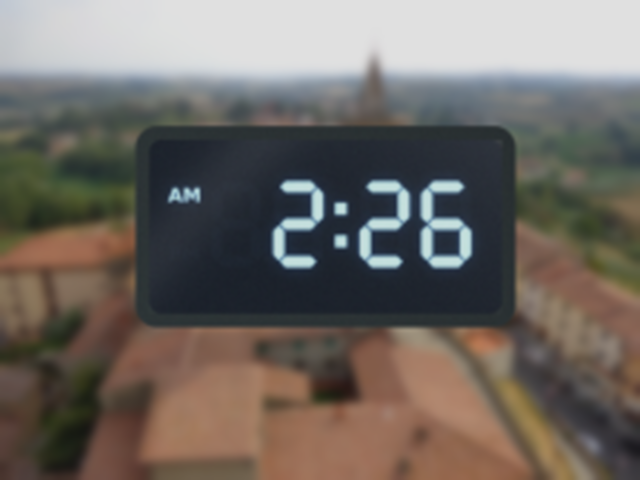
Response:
h=2 m=26
